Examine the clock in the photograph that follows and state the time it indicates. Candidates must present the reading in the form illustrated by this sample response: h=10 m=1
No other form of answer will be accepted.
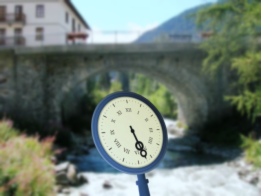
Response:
h=5 m=27
